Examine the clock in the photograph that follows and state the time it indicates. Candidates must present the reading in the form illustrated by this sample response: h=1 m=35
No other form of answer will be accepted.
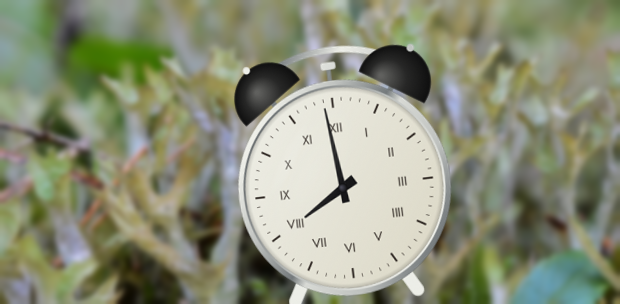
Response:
h=7 m=59
